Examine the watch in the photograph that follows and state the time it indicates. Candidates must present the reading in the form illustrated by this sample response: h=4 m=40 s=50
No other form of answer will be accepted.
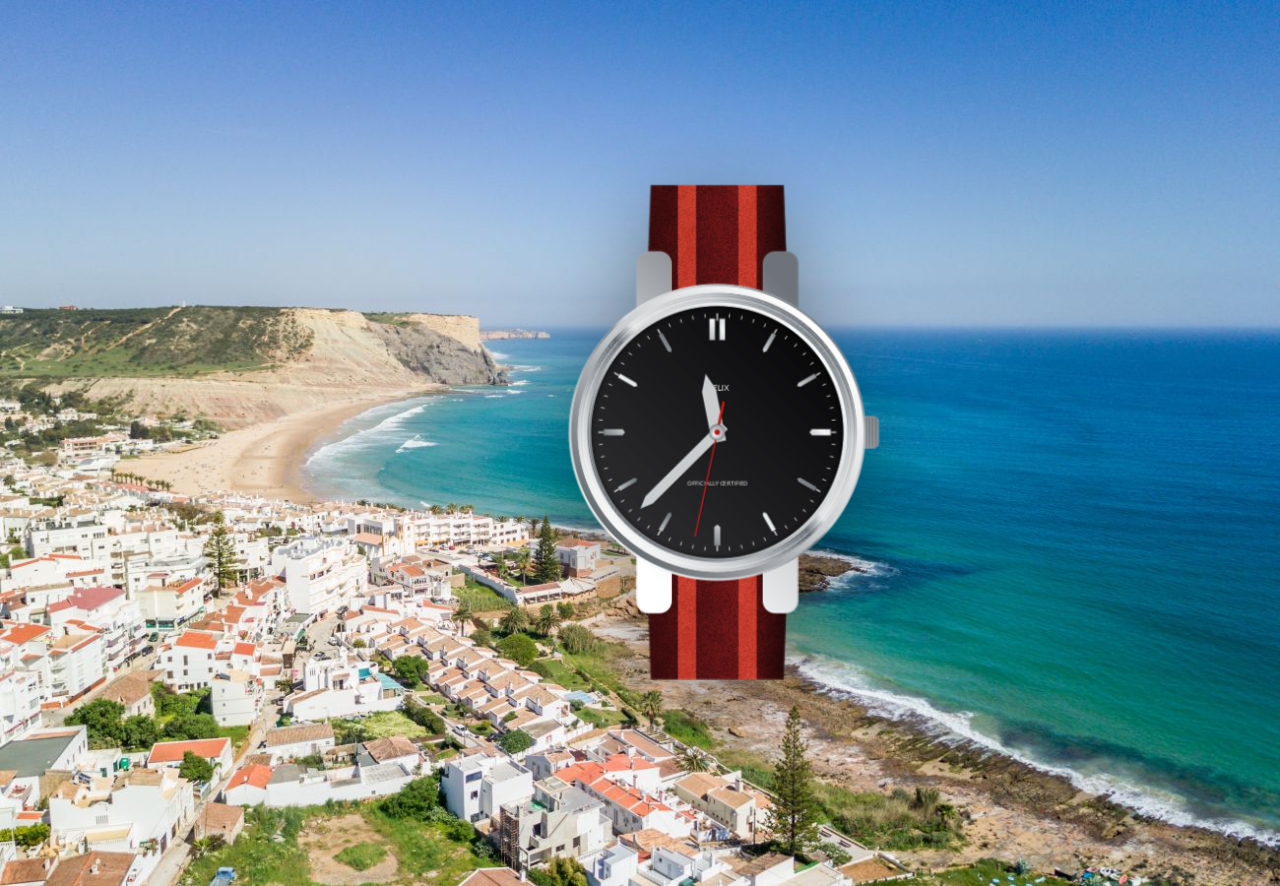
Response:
h=11 m=37 s=32
